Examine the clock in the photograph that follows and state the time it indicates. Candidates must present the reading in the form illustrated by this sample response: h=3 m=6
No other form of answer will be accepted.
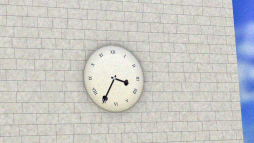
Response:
h=3 m=35
